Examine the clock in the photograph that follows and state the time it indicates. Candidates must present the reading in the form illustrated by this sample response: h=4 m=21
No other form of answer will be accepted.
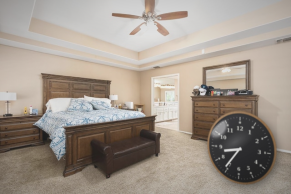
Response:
h=8 m=36
